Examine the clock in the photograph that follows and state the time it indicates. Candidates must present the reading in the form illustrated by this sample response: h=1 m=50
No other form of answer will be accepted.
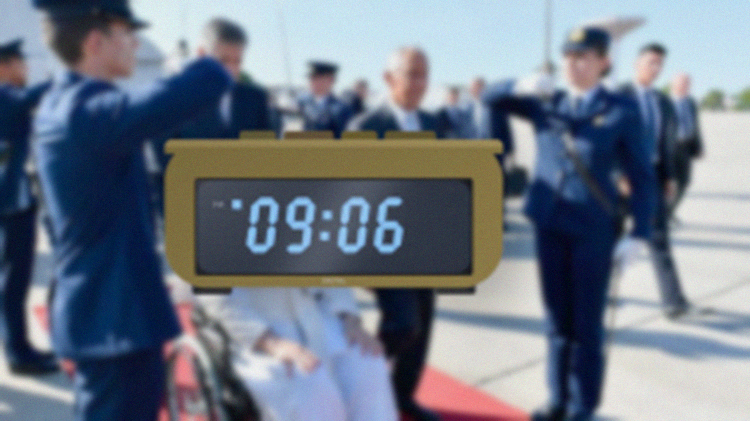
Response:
h=9 m=6
